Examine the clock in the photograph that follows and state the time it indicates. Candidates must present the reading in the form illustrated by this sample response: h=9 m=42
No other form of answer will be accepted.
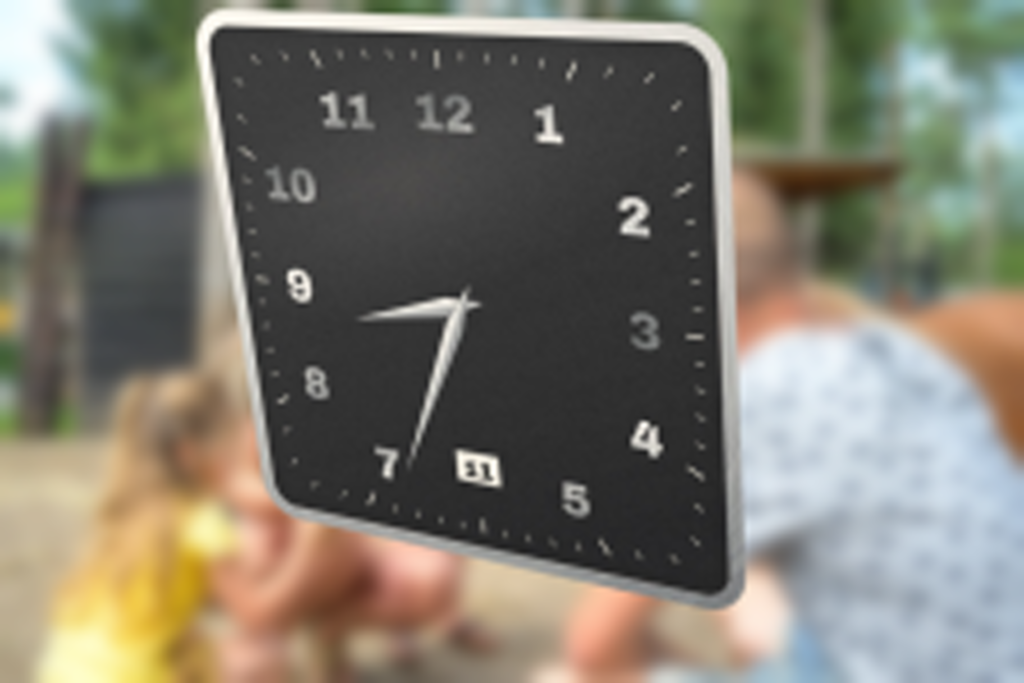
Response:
h=8 m=34
